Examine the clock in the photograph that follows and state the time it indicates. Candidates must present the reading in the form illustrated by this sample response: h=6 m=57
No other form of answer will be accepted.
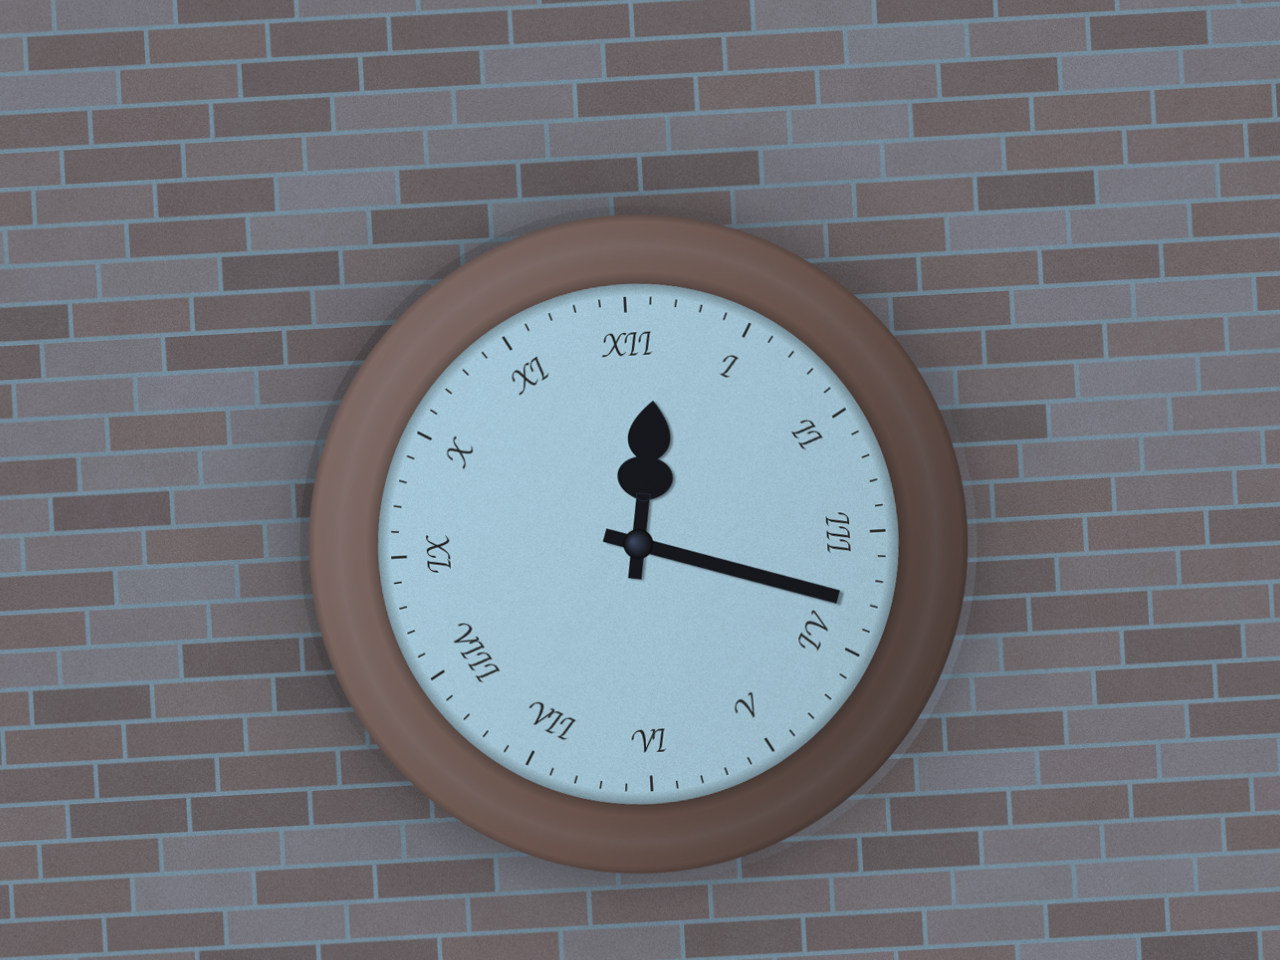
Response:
h=12 m=18
